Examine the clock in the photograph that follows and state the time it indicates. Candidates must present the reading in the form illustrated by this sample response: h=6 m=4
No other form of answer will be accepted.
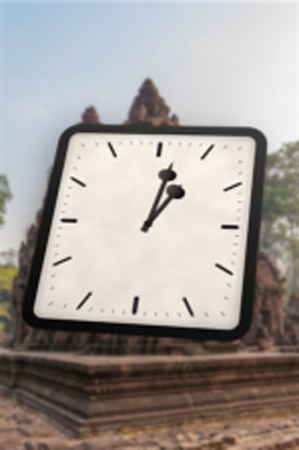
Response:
h=1 m=2
